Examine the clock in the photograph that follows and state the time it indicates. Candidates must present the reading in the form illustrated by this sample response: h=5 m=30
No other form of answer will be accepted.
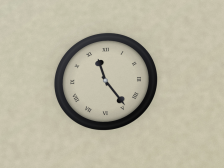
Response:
h=11 m=24
